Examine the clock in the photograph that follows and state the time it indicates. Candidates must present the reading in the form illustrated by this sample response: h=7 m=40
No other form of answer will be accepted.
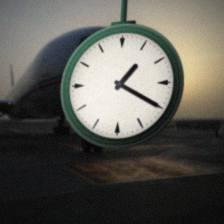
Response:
h=1 m=20
